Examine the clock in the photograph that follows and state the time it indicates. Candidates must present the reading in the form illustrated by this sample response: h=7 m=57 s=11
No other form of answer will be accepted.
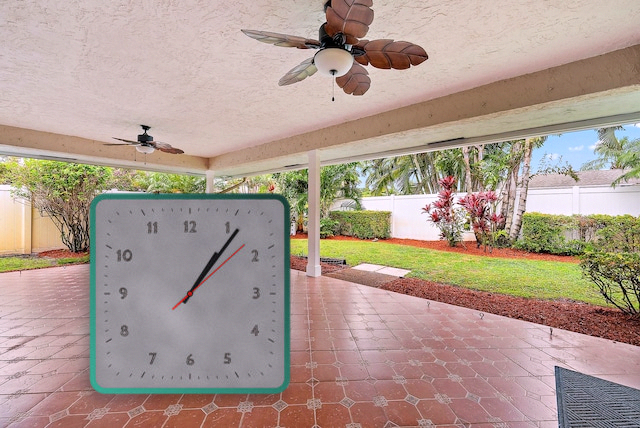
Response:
h=1 m=6 s=8
